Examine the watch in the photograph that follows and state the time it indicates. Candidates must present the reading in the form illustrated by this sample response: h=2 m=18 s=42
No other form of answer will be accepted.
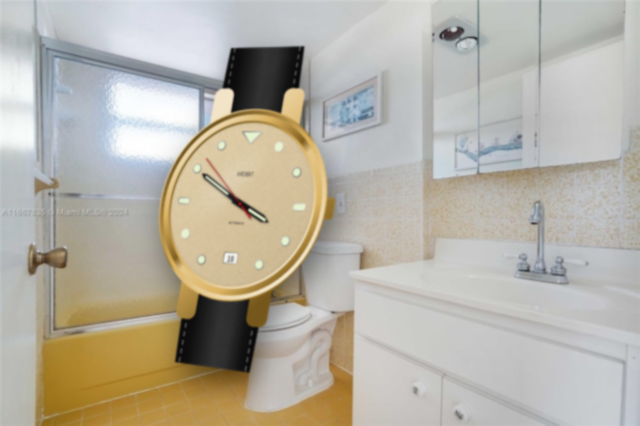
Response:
h=3 m=49 s=52
